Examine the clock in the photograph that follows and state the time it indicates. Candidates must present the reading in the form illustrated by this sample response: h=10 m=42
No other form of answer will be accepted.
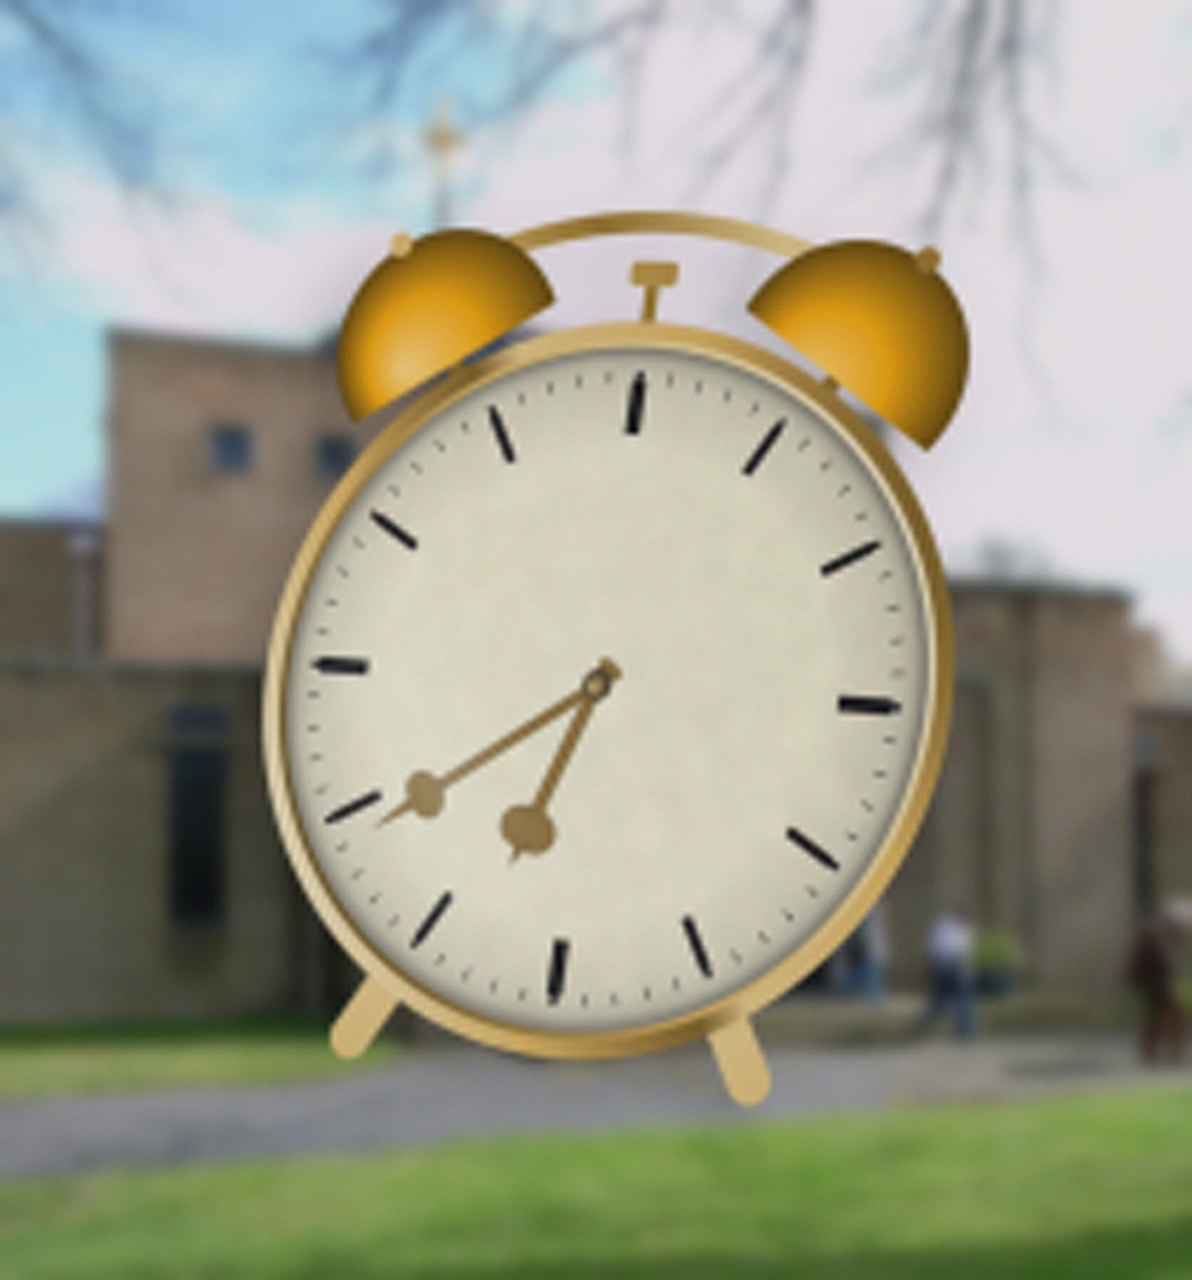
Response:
h=6 m=39
